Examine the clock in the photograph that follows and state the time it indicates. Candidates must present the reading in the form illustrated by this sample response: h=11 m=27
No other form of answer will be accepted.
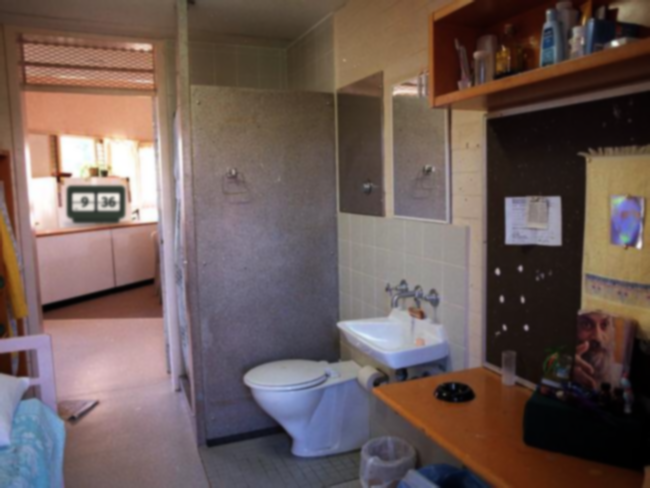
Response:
h=9 m=36
